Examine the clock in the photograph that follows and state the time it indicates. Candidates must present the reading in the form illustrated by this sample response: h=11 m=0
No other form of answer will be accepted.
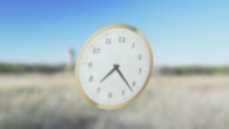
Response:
h=7 m=22
